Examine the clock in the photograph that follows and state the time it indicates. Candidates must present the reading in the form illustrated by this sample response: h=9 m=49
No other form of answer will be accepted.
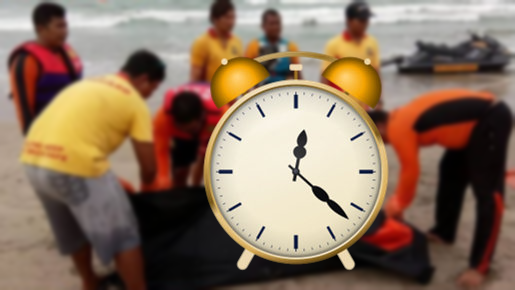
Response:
h=12 m=22
